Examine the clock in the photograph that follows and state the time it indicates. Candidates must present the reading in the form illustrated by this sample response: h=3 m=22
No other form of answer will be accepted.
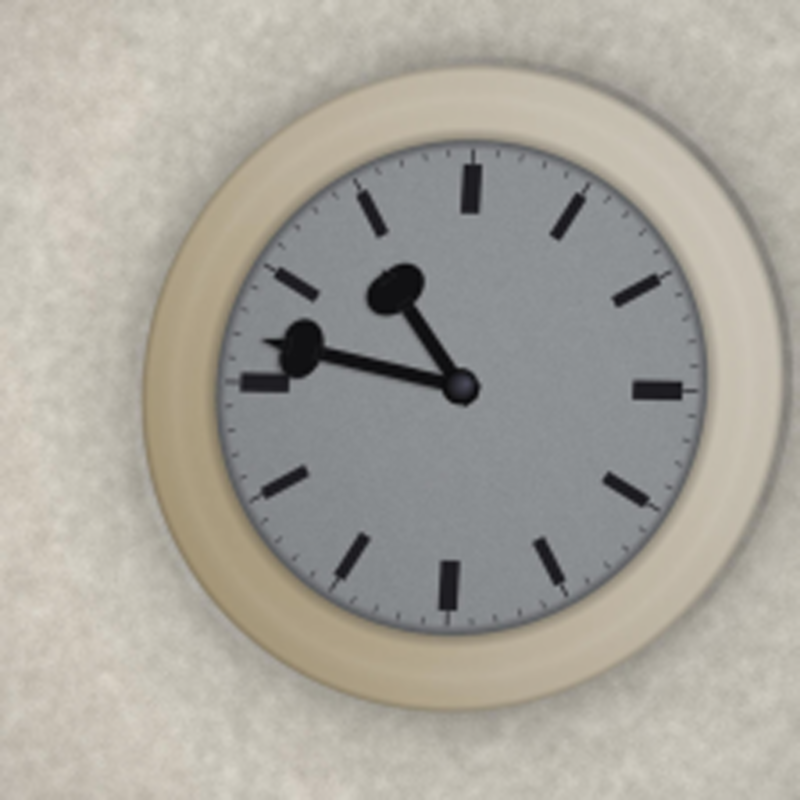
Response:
h=10 m=47
